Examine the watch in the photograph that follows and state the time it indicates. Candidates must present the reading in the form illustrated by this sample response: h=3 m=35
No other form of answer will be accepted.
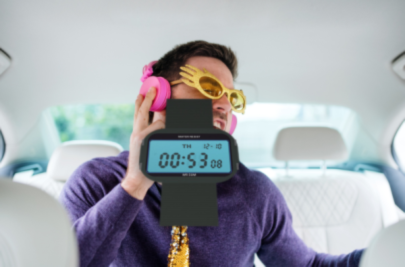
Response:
h=0 m=53
